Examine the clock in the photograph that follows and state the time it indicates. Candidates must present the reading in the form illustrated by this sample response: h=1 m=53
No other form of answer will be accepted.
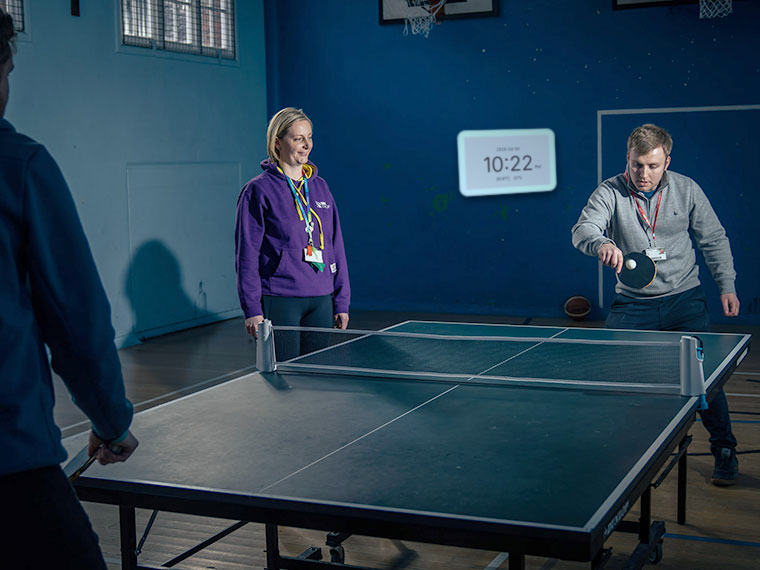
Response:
h=10 m=22
